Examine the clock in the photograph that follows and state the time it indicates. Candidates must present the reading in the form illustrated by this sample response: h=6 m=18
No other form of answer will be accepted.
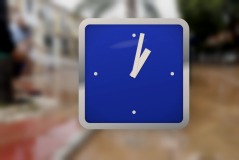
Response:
h=1 m=2
